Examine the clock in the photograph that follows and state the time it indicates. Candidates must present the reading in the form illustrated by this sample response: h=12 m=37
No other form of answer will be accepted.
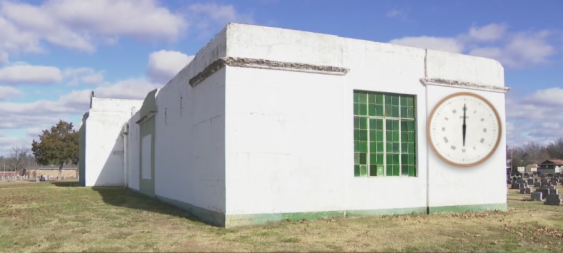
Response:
h=6 m=0
